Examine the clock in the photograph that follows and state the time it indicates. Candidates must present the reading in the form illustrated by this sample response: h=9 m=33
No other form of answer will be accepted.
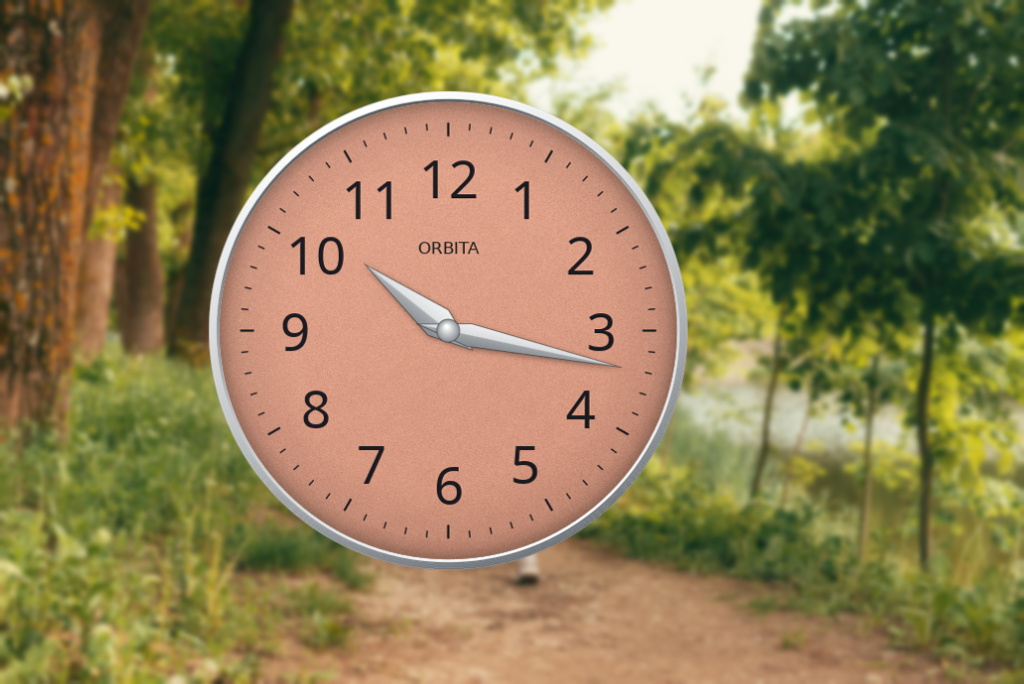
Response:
h=10 m=17
